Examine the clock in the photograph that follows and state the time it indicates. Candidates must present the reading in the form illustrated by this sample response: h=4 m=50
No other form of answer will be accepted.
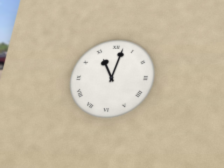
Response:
h=11 m=2
